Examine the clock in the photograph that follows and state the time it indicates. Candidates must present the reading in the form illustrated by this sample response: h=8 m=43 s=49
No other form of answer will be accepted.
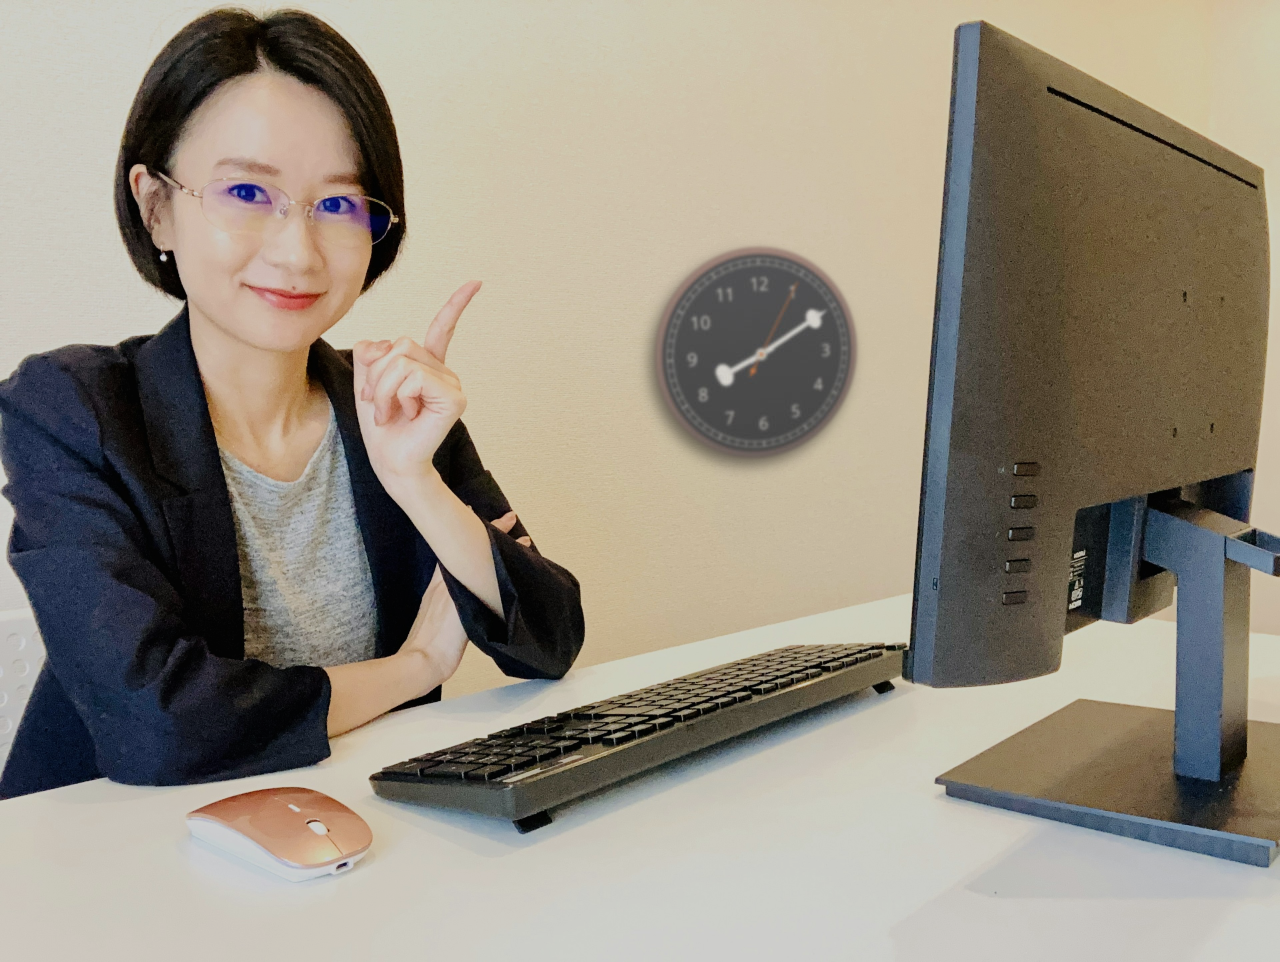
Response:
h=8 m=10 s=5
